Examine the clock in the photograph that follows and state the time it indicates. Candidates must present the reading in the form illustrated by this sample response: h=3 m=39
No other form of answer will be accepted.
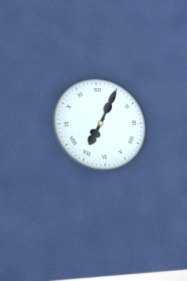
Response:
h=7 m=5
